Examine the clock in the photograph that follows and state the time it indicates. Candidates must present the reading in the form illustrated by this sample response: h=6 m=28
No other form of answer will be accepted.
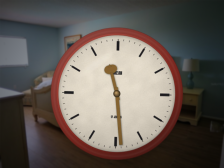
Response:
h=11 m=29
